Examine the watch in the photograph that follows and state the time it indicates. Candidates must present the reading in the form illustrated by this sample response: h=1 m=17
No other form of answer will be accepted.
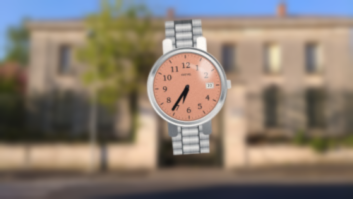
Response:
h=6 m=36
